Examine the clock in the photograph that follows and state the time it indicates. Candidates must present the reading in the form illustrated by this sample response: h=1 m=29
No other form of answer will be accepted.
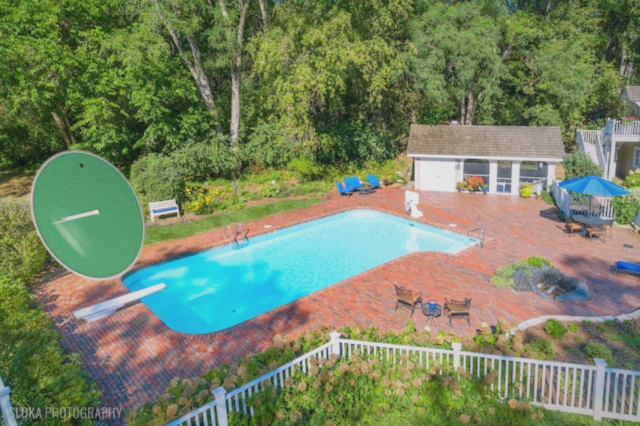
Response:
h=8 m=43
